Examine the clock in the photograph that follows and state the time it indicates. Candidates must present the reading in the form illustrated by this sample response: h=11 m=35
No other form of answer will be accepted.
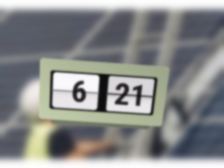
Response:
h=6 m=21
